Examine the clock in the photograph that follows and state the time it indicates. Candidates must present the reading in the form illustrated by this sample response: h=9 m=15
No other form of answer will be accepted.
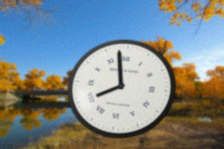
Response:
h=7 m=58
